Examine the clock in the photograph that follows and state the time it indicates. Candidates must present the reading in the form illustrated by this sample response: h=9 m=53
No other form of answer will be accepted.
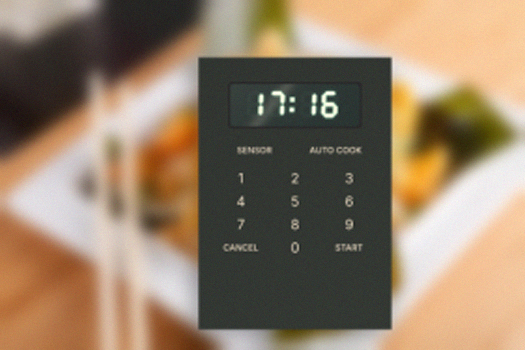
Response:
h=17 m=16
